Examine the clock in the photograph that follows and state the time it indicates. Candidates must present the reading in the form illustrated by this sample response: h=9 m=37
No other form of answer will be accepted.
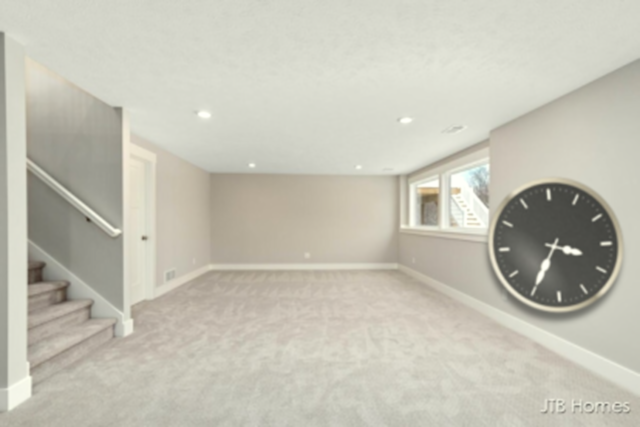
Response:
h=3 m=35
